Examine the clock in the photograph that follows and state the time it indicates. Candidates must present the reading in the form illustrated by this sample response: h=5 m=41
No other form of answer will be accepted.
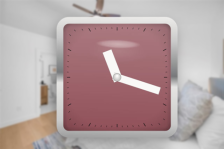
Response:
h=11 m=18
